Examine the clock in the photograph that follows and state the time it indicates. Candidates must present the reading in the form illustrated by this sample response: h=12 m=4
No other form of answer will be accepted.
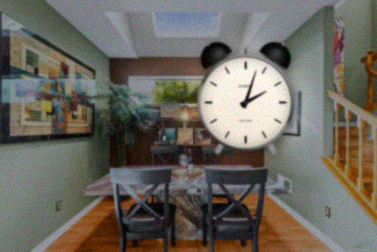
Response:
h=2 m=3
